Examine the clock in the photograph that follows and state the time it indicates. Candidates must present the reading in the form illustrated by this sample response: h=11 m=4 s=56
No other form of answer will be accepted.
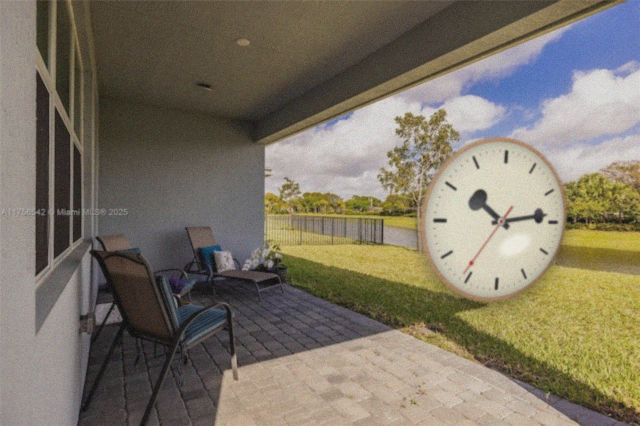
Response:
h=10 m=13 s=36
